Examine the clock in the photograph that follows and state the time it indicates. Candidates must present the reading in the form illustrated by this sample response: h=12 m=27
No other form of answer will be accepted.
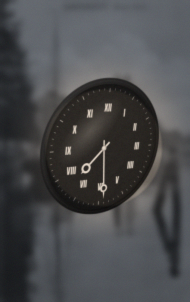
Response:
h=7 m=29
